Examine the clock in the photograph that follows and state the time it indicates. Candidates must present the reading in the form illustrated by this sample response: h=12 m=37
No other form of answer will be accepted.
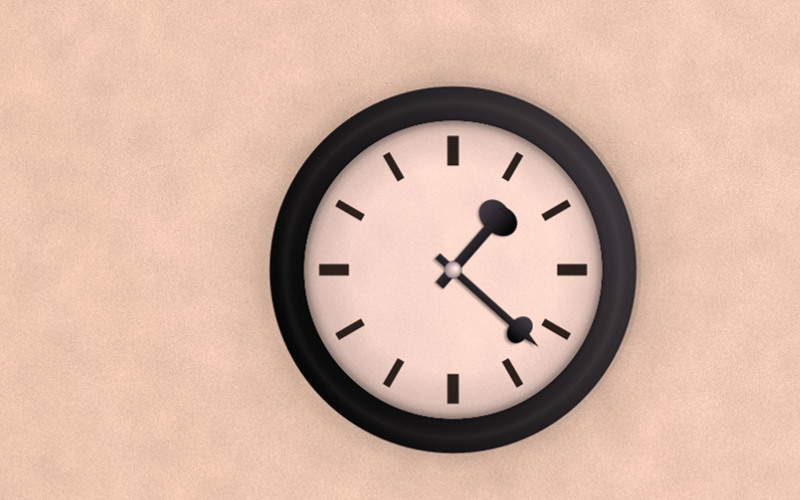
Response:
h=1 m=22
